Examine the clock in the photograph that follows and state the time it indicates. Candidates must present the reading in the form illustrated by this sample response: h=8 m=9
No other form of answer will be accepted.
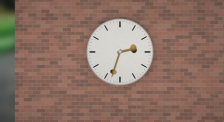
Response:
h=2 m=33
